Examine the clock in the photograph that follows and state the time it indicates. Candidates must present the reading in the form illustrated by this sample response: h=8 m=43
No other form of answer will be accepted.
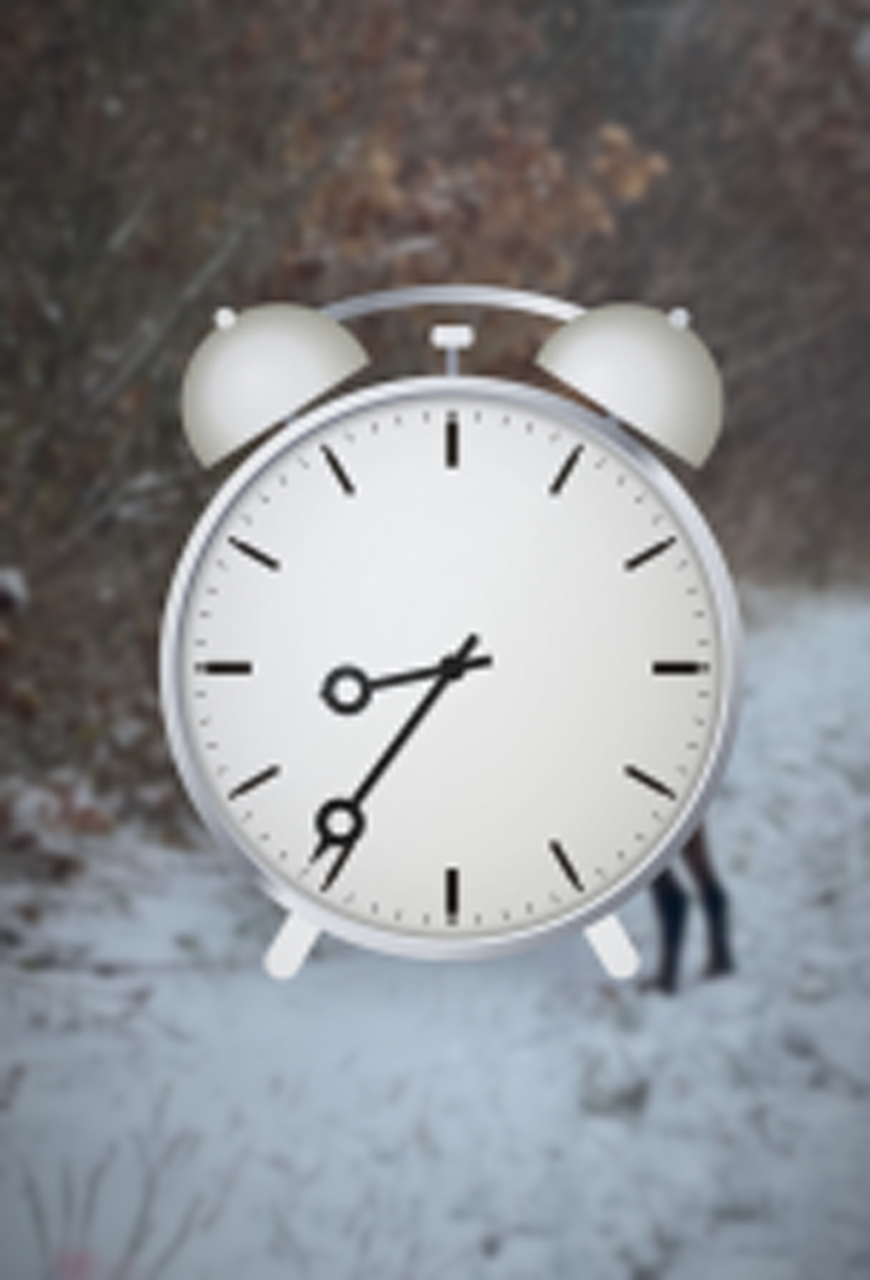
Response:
h=8 m=36
